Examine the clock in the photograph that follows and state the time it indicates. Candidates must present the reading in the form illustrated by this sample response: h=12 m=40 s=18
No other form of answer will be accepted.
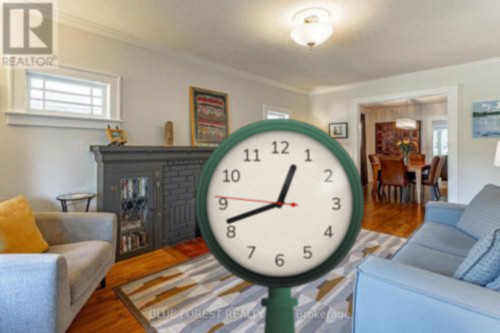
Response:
h=12 m=41 s=46
